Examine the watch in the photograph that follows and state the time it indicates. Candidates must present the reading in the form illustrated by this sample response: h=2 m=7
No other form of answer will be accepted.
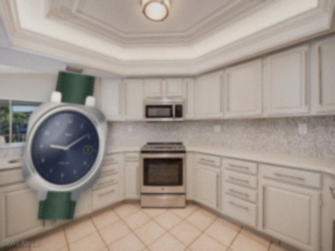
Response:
h=9 m=9
